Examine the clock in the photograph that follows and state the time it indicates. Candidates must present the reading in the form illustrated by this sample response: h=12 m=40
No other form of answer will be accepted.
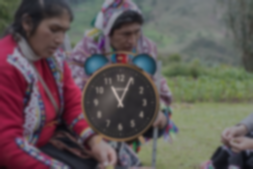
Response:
h=11 m=4
